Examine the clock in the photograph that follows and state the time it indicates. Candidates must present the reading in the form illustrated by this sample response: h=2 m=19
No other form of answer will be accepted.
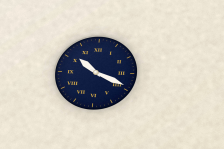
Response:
h=10 m=19
